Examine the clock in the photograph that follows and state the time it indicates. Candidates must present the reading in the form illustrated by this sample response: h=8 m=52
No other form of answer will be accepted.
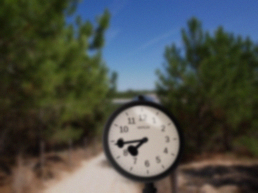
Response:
h=7 m=44
